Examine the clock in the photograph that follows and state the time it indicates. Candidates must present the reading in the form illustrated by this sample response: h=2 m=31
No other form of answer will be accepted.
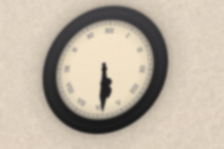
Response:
h=5 m=29
